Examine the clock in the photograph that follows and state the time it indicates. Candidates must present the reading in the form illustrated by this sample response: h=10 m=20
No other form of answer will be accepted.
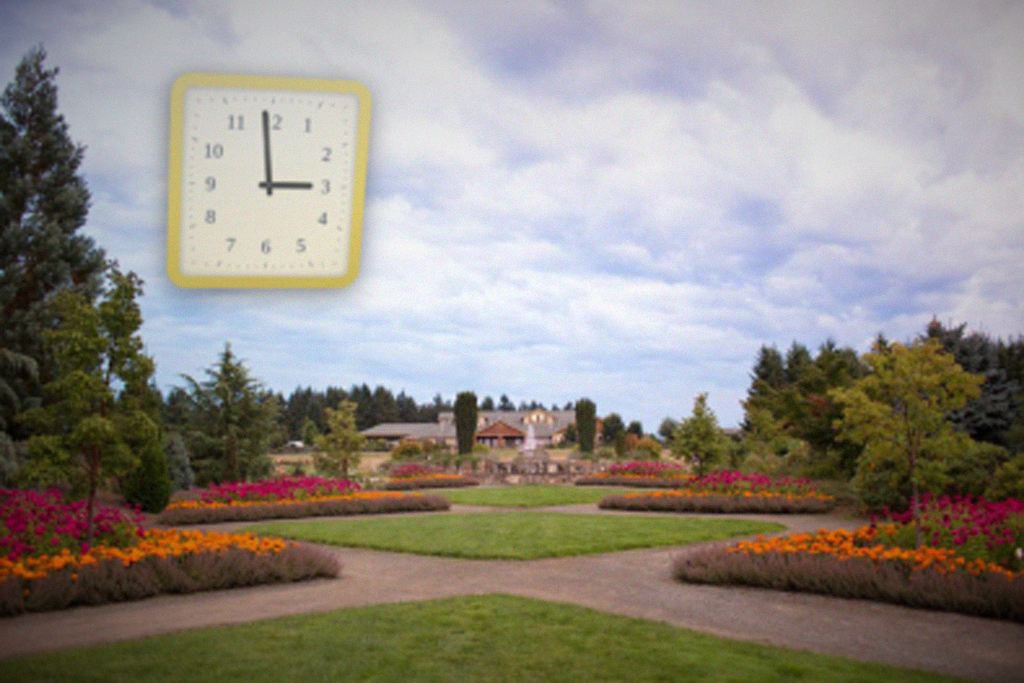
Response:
h=2 m=59
